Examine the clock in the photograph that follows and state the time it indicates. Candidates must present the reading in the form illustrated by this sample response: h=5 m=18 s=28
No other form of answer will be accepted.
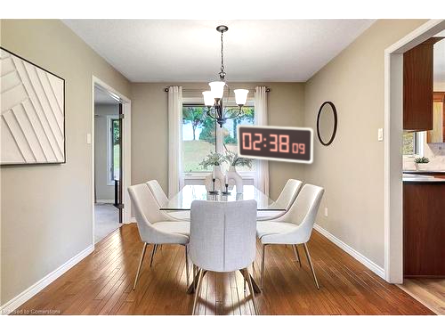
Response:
h=2 m=38 s=9
